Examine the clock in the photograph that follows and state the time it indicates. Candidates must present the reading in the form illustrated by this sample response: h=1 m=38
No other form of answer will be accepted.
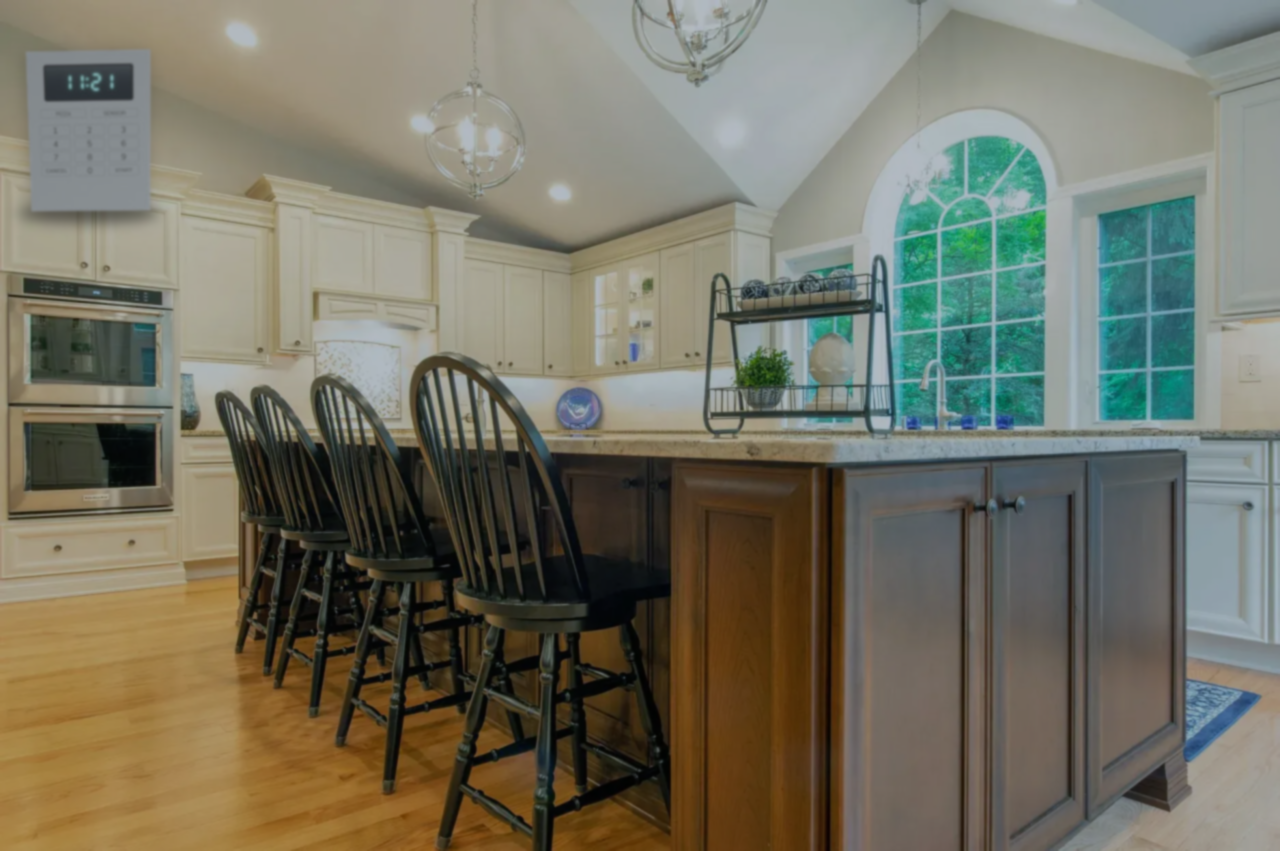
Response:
h=11 m=21
